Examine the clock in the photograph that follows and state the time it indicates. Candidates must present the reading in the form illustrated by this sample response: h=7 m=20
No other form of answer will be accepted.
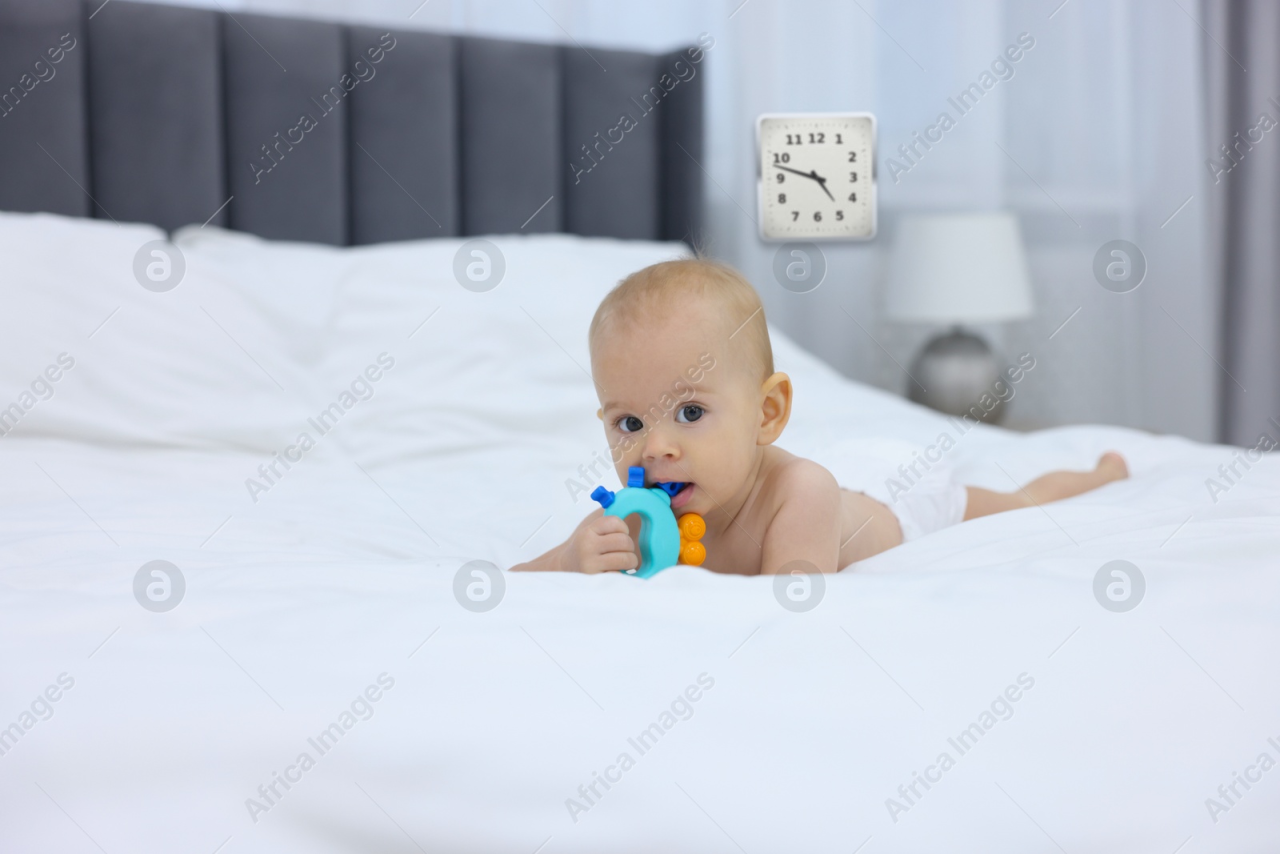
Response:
h=4 m=48
